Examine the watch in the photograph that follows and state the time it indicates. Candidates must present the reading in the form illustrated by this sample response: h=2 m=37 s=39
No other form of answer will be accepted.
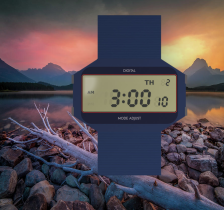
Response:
h=3 m=0 s=10
